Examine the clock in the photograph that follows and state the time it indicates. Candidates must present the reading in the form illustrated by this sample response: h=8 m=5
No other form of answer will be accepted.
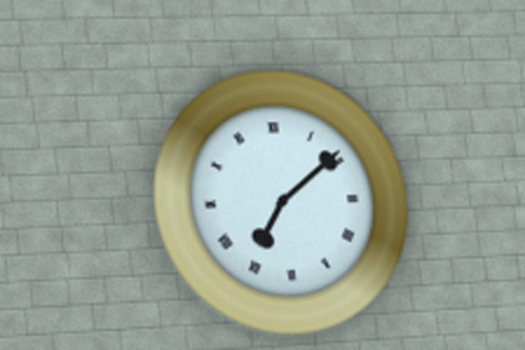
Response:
h=7 m=9
